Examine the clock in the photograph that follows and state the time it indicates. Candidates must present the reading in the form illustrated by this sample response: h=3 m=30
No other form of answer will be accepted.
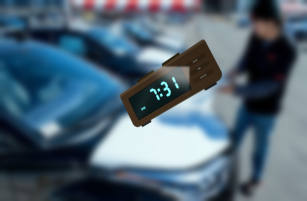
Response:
h=7 m=31
